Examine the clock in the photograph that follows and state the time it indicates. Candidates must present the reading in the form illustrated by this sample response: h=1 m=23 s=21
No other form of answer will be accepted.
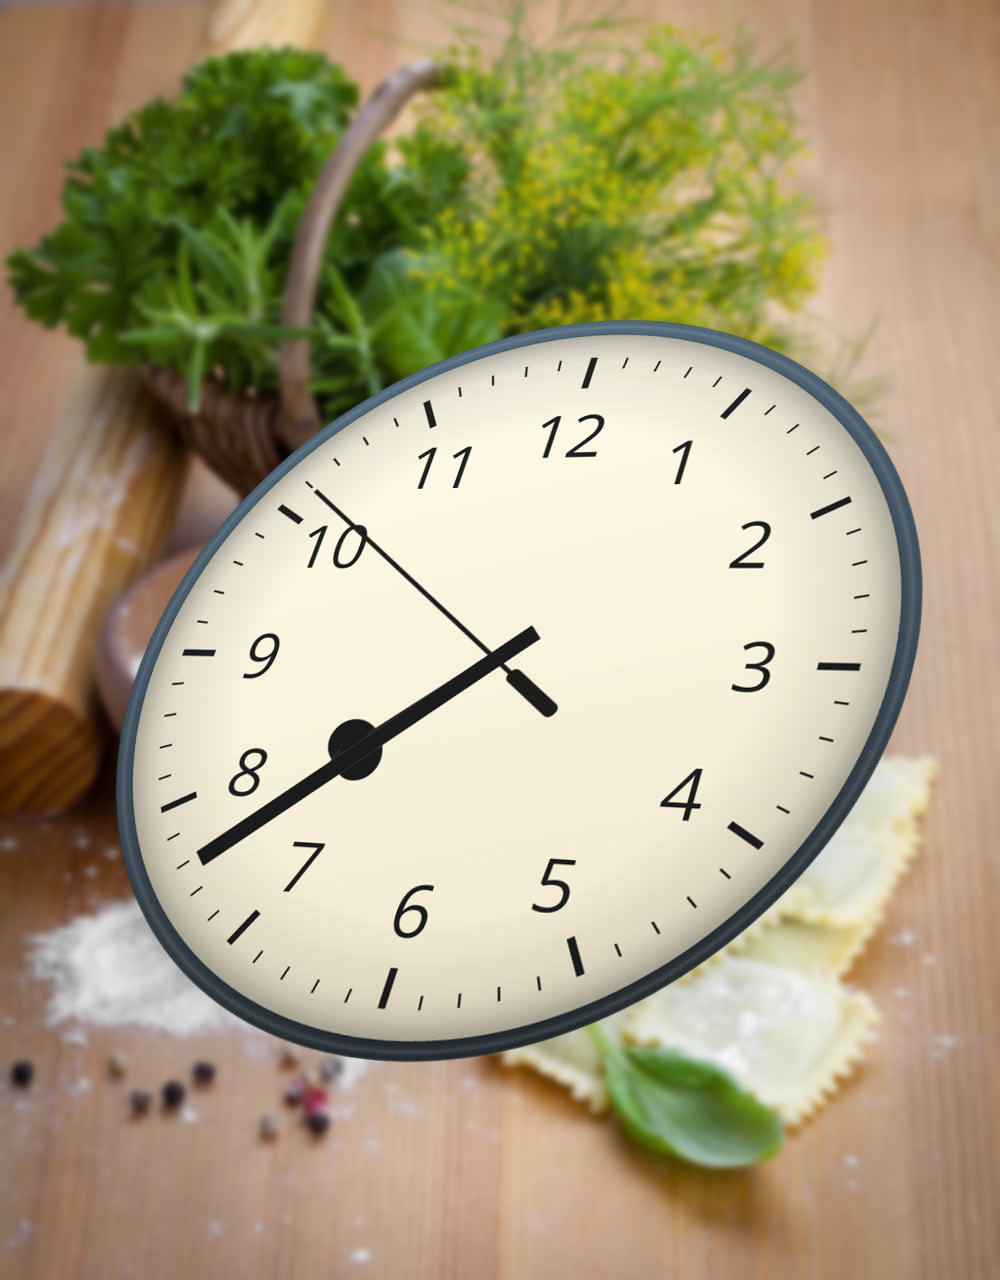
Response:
h=7 m=37 s=51
